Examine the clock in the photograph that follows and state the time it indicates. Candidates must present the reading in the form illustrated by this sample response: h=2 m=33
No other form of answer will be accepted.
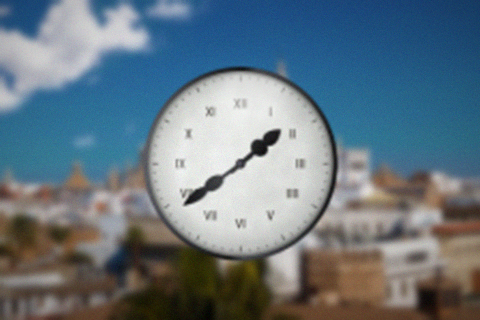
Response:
h=1 m=39
